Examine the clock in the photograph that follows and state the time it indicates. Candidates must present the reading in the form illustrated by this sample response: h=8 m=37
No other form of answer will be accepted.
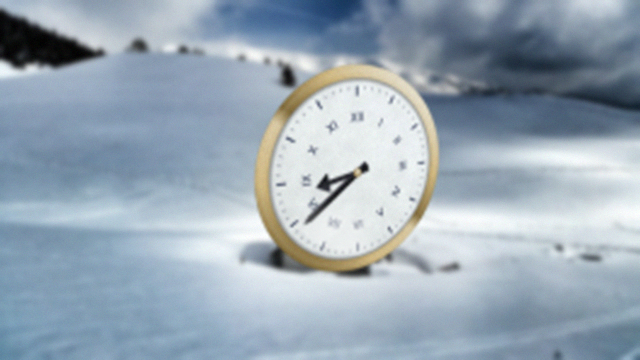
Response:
h=8 m=39
